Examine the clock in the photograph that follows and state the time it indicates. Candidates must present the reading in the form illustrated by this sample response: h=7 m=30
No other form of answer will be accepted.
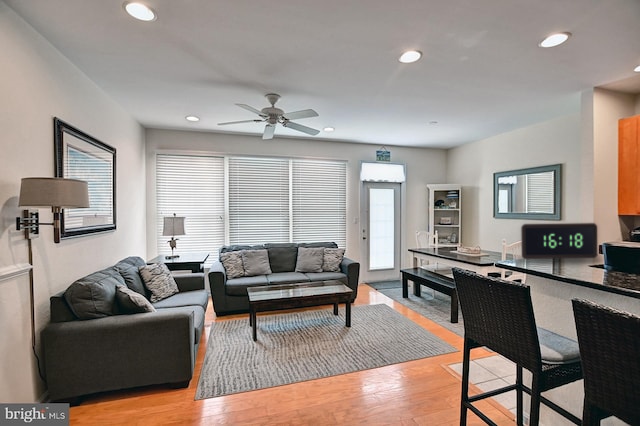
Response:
h=16 m=18
